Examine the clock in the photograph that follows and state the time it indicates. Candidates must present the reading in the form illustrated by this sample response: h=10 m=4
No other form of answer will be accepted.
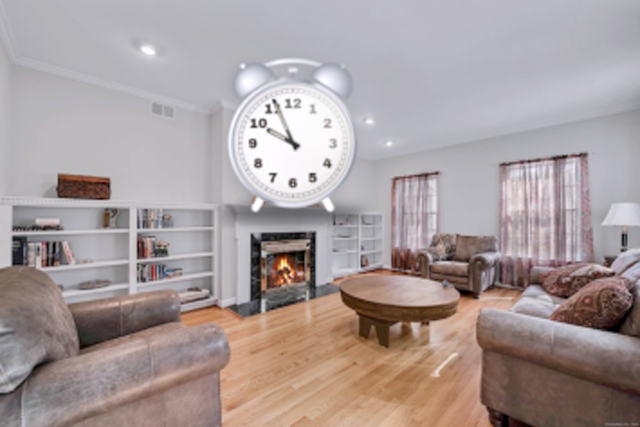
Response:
h=9 m=56
